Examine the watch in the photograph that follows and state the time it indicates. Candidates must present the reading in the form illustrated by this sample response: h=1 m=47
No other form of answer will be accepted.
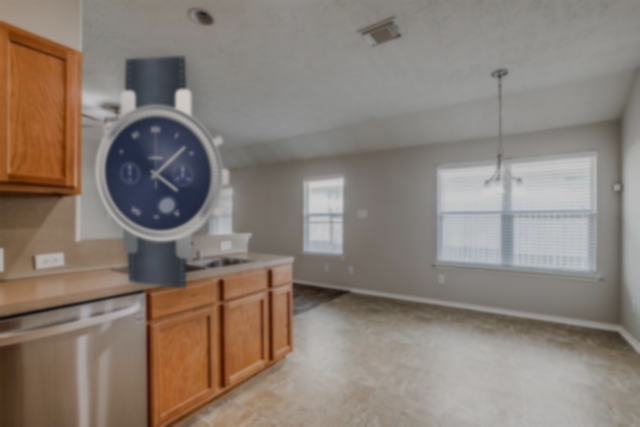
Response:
h=4 m=8
